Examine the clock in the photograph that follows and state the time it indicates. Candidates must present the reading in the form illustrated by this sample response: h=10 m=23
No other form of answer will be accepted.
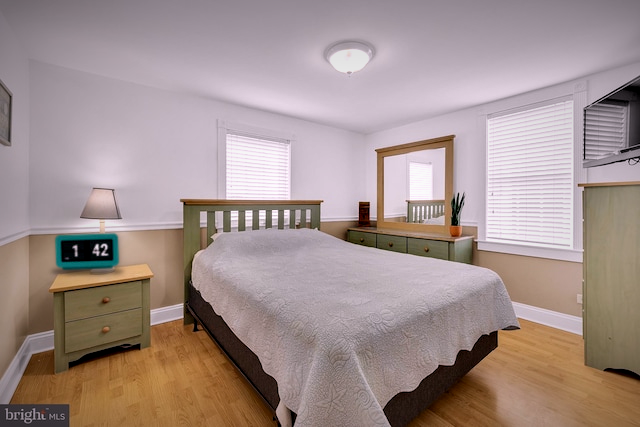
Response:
h=1 m=42
